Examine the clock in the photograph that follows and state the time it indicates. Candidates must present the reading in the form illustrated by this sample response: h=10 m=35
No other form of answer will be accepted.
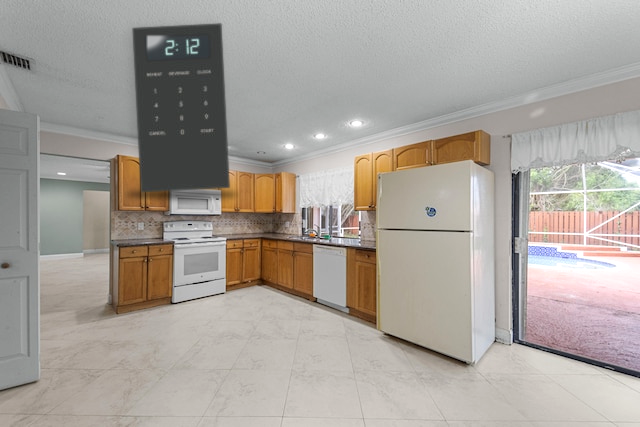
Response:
h=2 m=12
